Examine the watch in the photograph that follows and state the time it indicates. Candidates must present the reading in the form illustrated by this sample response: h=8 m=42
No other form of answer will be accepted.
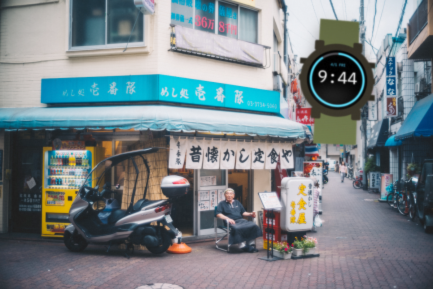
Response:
h=9 m=44
